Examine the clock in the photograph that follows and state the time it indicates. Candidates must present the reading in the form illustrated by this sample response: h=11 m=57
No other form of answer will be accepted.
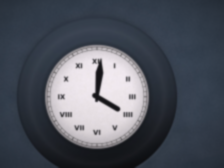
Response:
h=4 m=1
